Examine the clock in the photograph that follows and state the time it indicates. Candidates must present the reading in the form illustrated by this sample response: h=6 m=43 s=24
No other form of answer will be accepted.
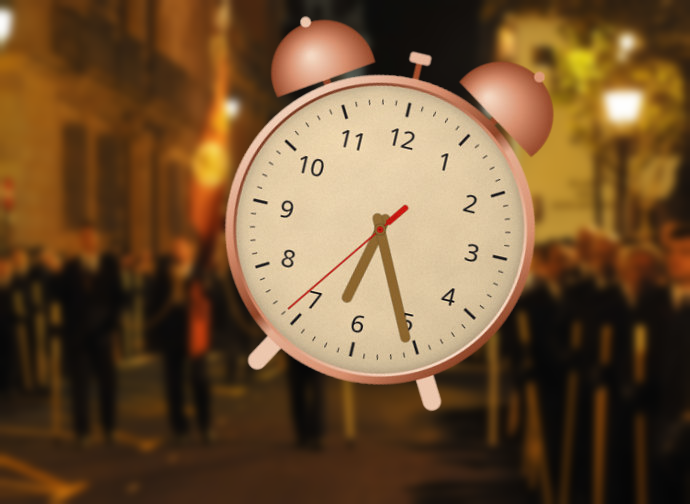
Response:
h=6 m=25 s=36
